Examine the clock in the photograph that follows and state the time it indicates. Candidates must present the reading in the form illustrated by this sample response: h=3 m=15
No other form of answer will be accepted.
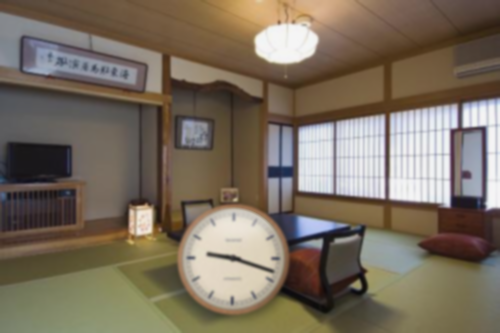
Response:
h=9 m=18
